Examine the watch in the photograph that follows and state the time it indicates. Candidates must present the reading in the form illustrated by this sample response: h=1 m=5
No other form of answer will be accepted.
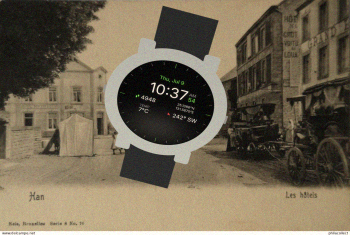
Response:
h=10 m=37
